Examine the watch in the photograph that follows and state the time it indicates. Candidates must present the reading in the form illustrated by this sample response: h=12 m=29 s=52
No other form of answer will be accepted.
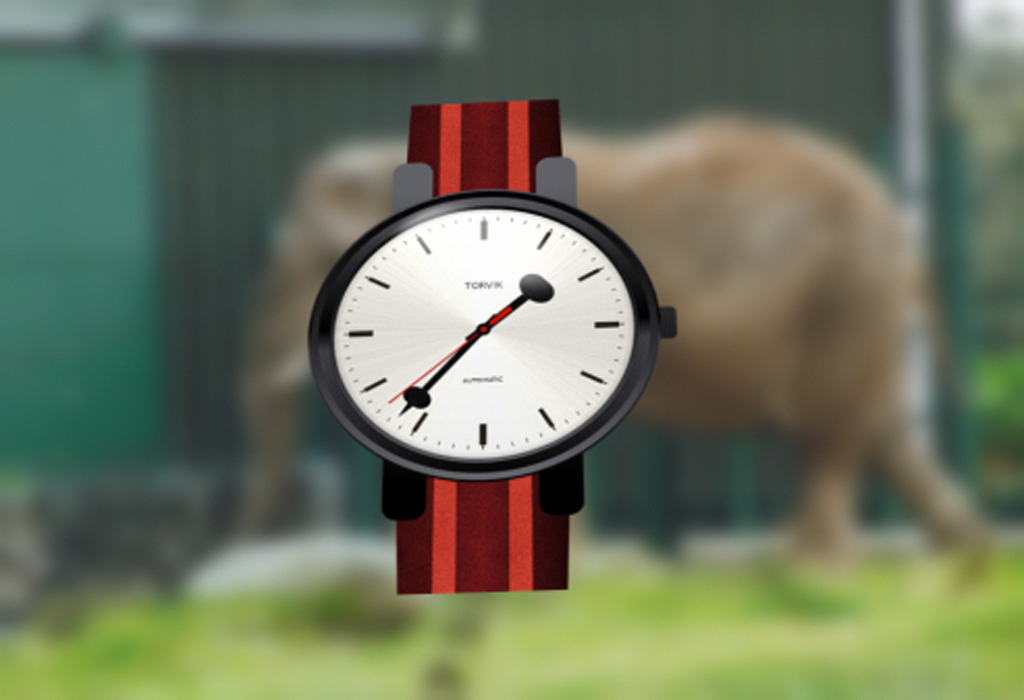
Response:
h=1 m=36 s=38
